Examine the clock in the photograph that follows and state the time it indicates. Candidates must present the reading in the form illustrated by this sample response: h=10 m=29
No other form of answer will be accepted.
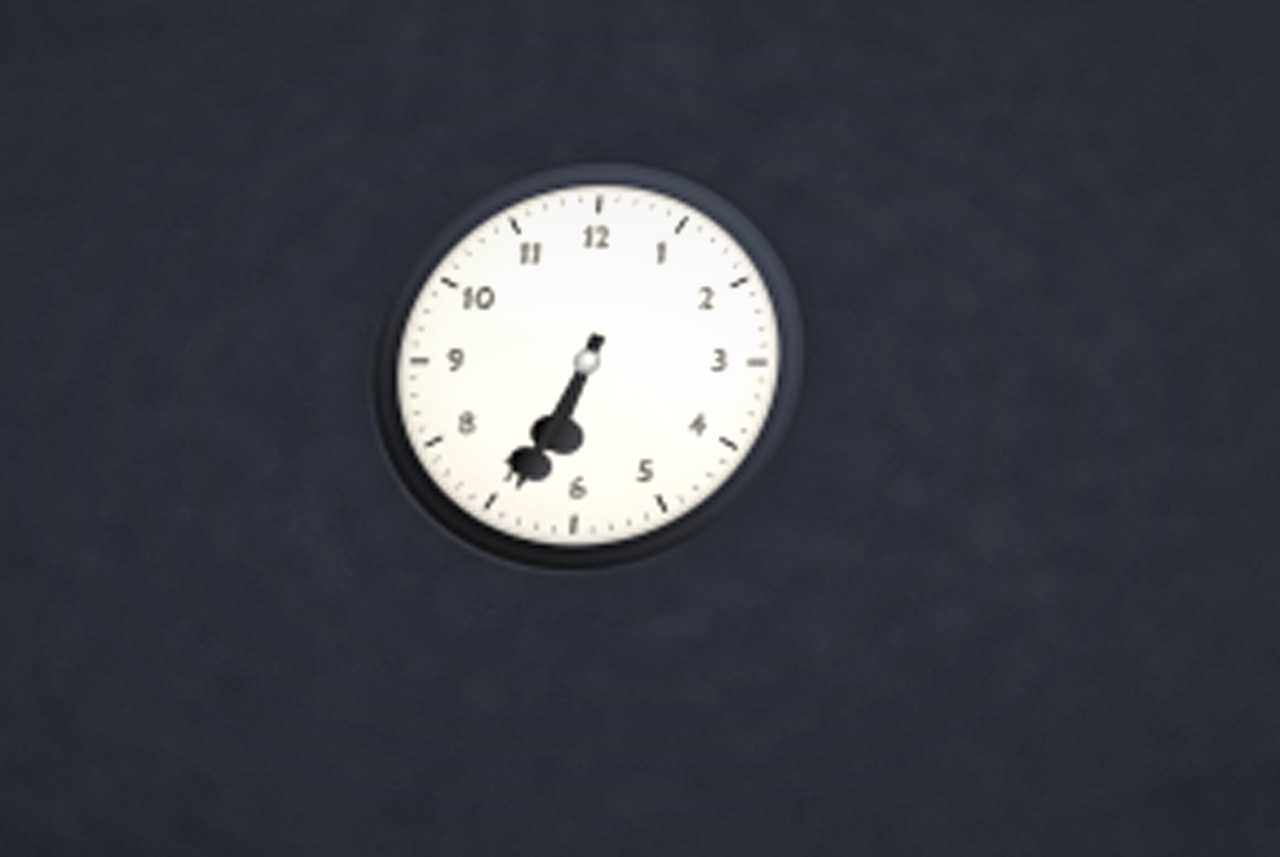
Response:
h=6 m=34
